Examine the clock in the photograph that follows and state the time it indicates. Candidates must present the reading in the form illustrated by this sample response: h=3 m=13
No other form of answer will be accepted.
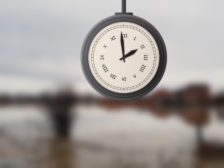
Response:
h=1 m=59
